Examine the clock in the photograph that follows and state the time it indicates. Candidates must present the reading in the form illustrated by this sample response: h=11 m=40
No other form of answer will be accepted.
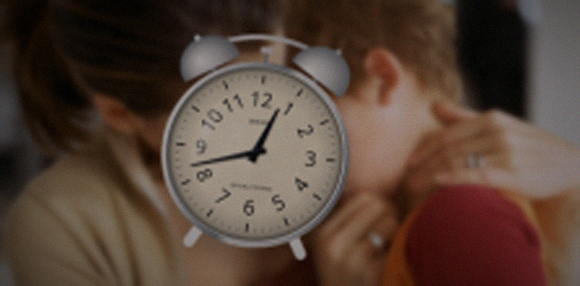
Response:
h=12 m=42
